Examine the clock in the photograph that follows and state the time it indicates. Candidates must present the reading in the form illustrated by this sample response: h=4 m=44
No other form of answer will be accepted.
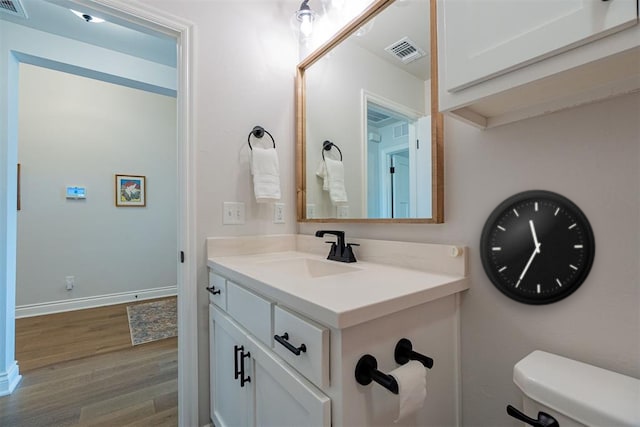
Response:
h=11 m=35
